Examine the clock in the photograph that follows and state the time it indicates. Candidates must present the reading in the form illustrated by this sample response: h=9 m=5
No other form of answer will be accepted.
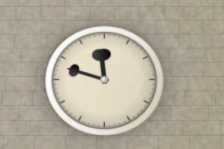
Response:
h=11 m=48
